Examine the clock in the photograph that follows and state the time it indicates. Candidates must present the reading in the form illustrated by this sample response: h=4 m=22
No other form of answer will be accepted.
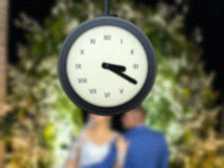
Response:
h=3 m=20
